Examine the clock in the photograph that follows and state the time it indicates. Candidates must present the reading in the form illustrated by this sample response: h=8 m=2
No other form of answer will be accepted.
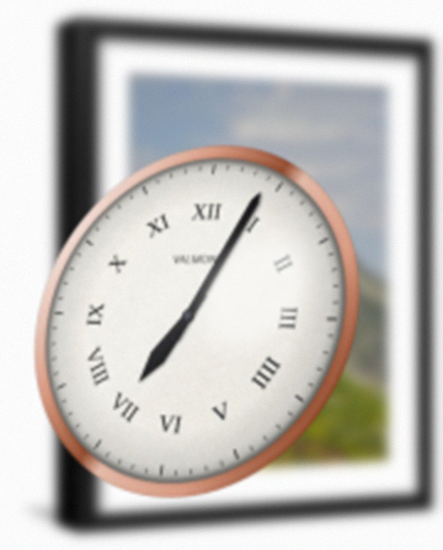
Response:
h=7 m=4
